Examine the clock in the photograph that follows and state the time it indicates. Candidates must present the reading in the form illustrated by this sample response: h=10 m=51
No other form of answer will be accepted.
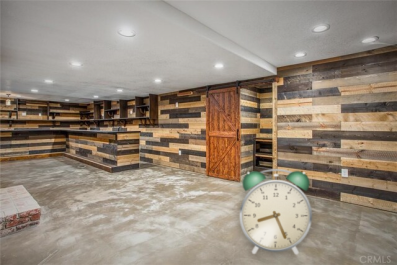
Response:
h=8 m=26
